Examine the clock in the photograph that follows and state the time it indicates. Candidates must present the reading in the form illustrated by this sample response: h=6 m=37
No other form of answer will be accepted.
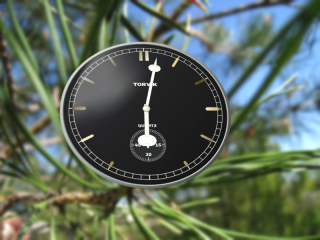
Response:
h=6 m=2
